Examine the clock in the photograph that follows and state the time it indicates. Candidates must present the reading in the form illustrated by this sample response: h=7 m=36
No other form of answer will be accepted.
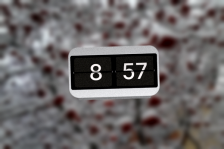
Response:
h=8 m=57
